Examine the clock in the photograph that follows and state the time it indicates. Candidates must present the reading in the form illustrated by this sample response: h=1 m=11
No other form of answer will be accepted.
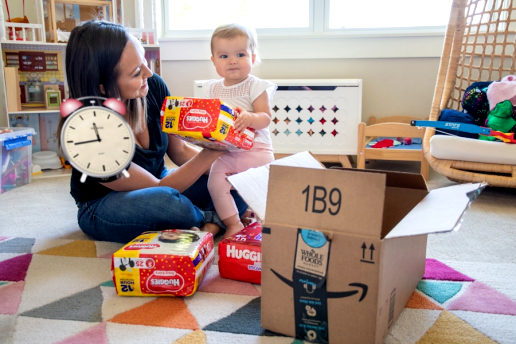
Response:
h=11 m=44
